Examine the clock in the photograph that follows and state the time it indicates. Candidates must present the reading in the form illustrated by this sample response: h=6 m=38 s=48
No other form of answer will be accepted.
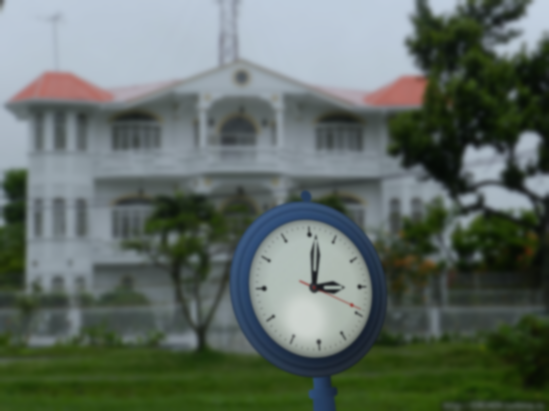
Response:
h=3 m=1 s=19
